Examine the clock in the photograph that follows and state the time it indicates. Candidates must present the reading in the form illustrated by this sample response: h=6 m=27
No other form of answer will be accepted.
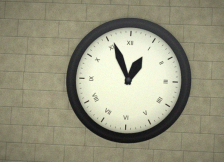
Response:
h=12 m=56
